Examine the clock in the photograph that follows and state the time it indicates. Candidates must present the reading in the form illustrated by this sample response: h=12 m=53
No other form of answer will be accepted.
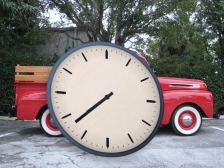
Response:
h=7 m=38
